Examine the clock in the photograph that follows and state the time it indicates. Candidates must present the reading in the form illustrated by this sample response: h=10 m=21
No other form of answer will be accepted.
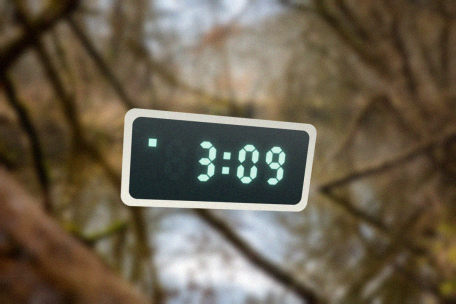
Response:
h=3 m=9
